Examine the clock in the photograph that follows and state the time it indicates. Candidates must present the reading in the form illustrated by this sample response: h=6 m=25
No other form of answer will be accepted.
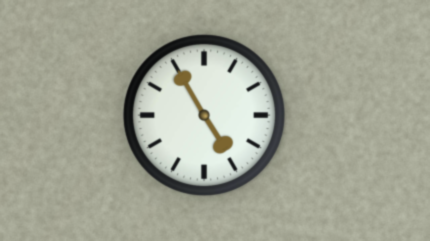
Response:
h=4 m=55
